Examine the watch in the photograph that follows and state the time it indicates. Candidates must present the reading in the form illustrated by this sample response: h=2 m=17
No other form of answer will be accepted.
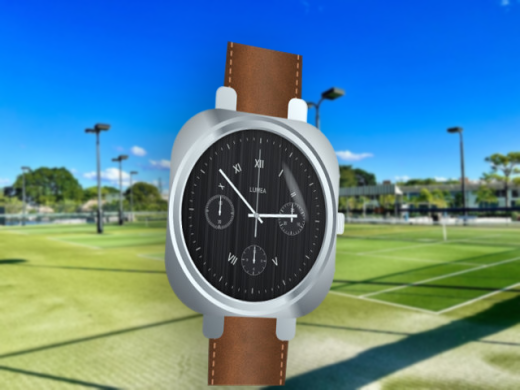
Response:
h=2 m=52
